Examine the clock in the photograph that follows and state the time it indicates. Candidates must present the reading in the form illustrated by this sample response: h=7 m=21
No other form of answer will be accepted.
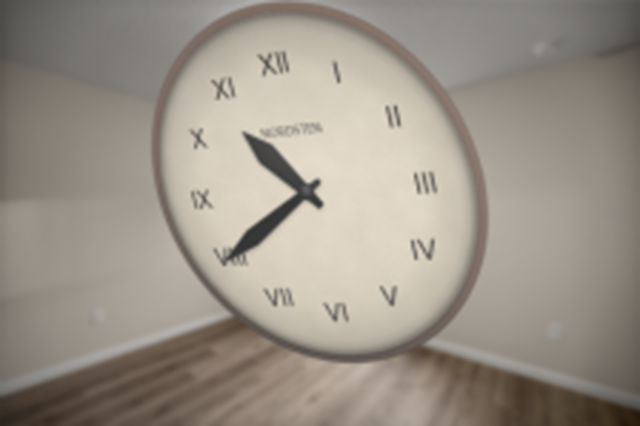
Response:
h=10 m=40
